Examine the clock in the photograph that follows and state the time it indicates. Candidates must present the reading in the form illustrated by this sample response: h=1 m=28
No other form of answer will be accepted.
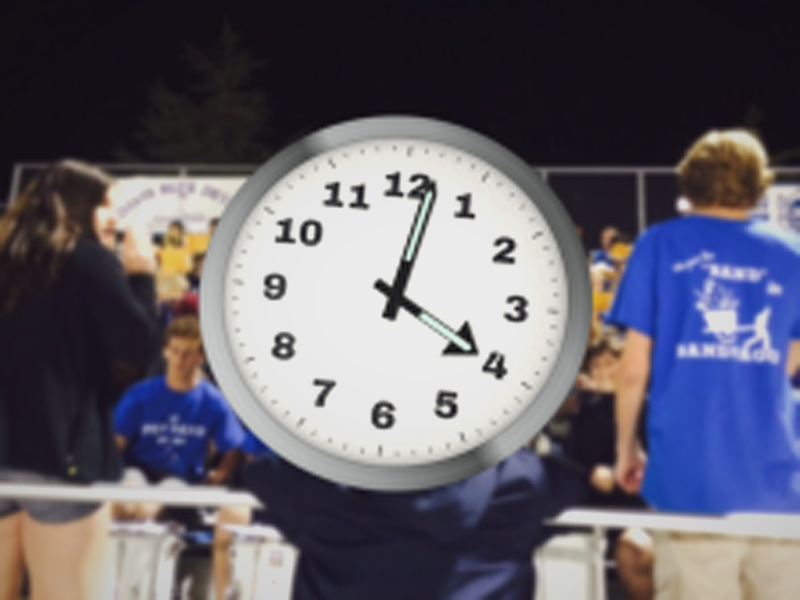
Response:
h=4 m=2
